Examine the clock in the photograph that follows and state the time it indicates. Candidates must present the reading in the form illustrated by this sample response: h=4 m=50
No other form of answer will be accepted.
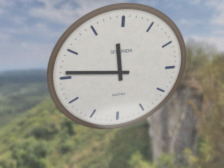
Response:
h=11 m=46
